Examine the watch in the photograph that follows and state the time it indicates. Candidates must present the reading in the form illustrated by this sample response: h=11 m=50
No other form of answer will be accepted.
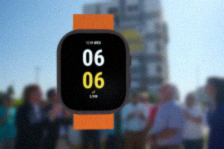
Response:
h=6 m=6
